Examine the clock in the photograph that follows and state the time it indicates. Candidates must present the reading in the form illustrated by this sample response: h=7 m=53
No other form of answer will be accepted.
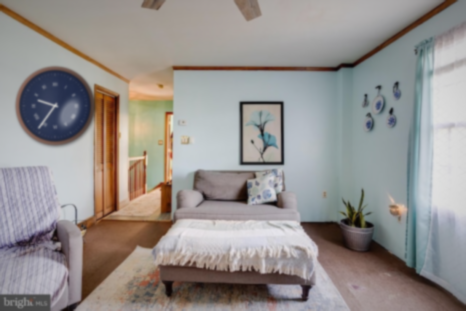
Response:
h=9 m=36
